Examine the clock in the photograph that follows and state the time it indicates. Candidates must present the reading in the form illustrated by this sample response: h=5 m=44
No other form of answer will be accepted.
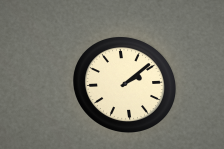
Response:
h=2 m=9
